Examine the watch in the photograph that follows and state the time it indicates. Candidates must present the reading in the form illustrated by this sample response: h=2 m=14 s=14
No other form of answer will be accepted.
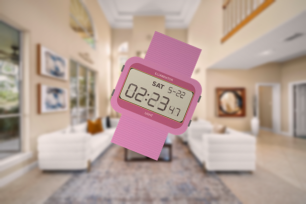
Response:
h=2 m=23 s=47
